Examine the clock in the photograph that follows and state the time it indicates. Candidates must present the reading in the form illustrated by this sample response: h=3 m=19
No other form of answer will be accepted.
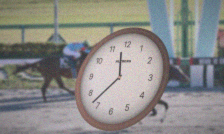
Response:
h=11 m=37
